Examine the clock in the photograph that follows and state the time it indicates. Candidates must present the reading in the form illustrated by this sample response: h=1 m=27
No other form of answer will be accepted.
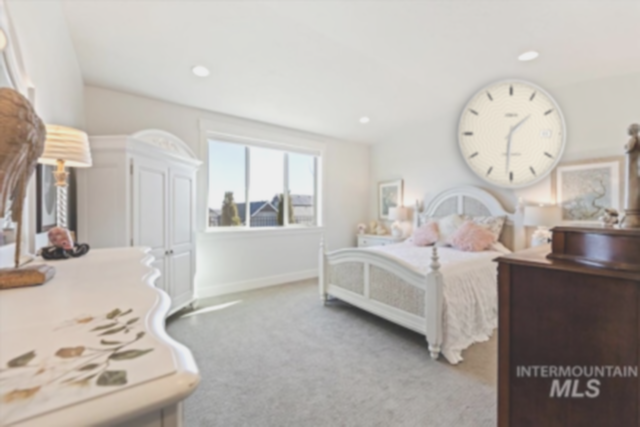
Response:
h=1 m=31
